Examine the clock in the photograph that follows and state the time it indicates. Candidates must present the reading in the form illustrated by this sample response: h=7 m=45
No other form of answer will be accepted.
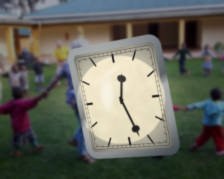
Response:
h=12 m=27
